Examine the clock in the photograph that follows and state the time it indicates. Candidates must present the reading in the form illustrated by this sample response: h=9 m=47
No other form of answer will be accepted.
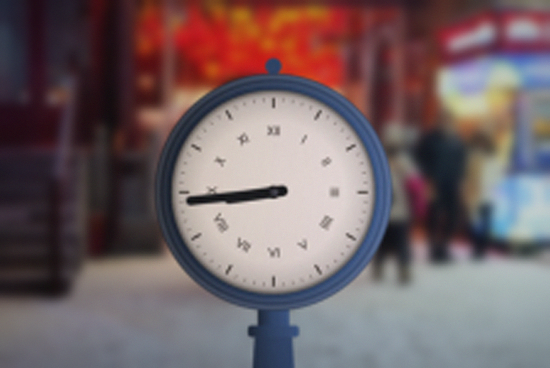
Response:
h=8 m=44
